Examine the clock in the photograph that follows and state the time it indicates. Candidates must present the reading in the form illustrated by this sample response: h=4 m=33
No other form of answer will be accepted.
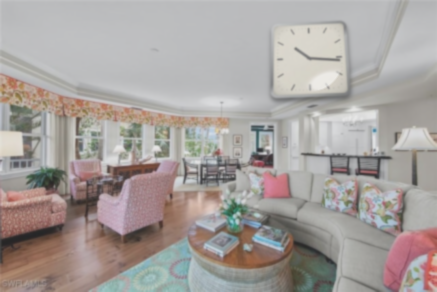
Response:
h=10 m=16
